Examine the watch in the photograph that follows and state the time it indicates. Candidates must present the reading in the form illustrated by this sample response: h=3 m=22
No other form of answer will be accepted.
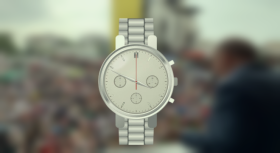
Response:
h=3 m=49
